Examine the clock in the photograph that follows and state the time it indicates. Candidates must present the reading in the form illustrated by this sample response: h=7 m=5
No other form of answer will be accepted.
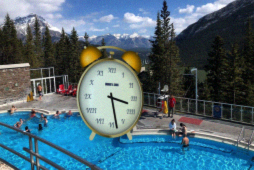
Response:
h=3 m=28
